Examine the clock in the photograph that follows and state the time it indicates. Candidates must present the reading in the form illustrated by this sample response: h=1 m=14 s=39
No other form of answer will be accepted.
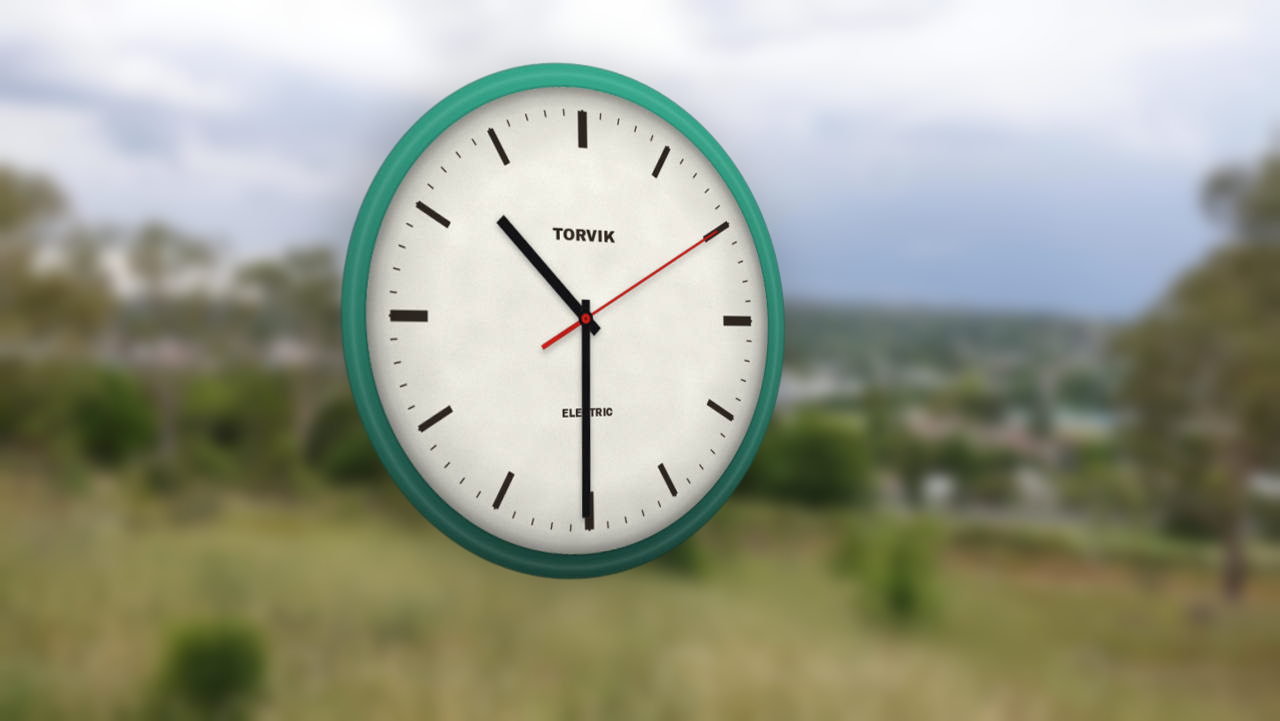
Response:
h=10 m=30 s=10
